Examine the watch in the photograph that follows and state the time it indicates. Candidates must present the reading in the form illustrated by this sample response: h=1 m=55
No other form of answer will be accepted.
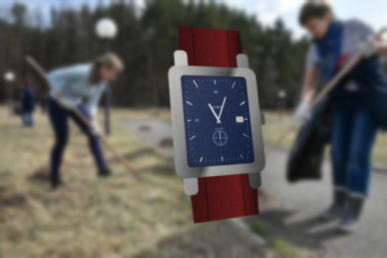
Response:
h=11 m=4
